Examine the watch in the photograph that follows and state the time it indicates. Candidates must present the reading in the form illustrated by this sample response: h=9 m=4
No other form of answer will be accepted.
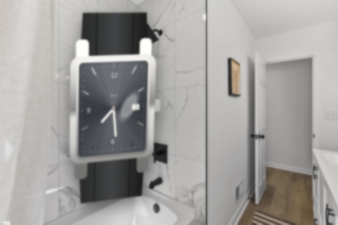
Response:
h=7 m=29
